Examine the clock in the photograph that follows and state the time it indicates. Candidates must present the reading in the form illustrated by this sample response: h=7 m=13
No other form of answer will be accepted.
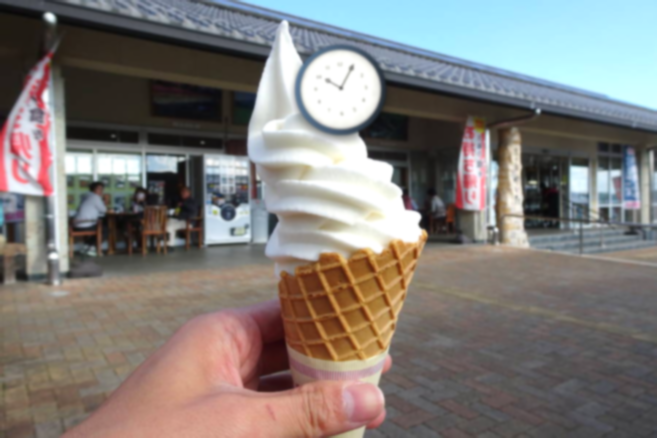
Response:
h=10 m=5
